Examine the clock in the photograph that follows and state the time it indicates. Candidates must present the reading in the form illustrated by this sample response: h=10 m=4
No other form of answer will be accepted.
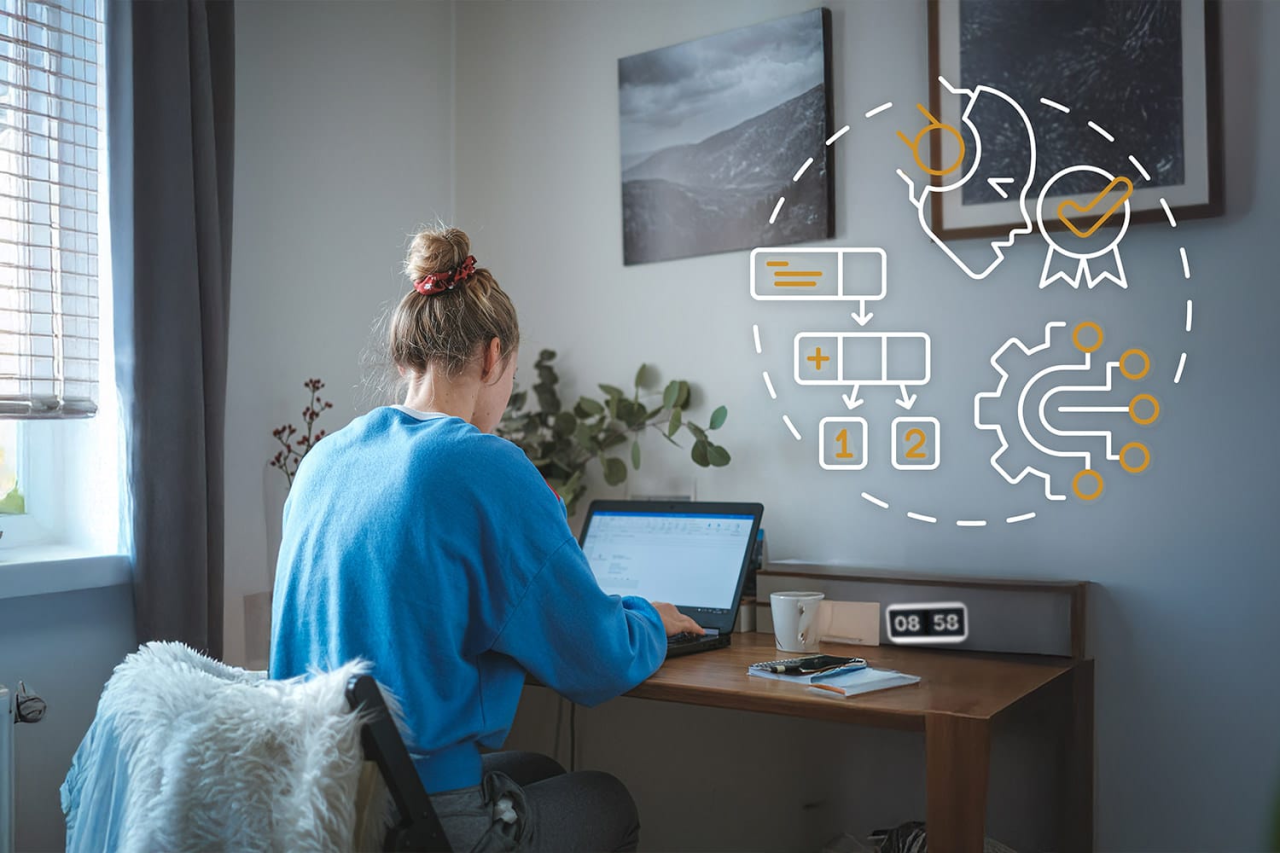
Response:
h=8 m=58
